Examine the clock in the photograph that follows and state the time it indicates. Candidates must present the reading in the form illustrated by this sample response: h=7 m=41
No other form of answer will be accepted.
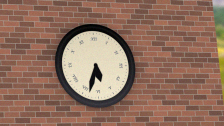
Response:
h=5 m=33
